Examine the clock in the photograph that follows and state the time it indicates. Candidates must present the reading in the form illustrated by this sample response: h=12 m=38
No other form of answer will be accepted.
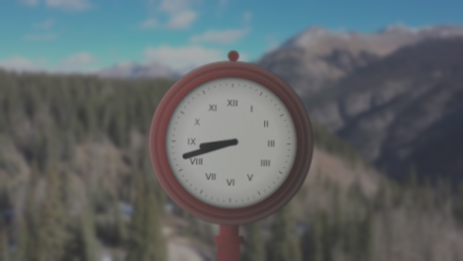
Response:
h=8 m=42
